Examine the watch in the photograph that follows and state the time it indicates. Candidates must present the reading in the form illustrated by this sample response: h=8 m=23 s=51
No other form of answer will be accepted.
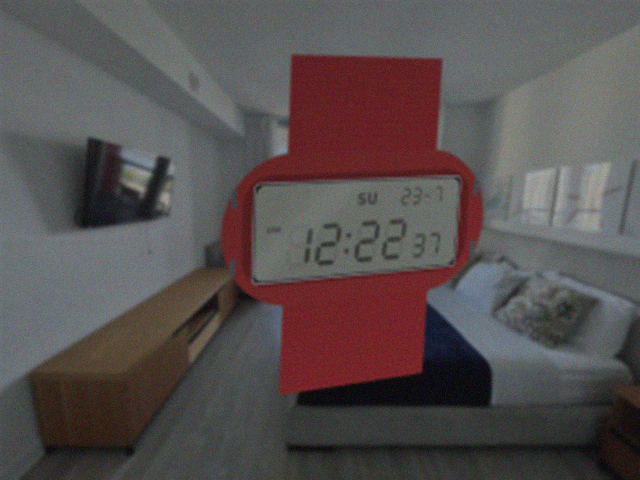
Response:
h=12 m=22 s=37
